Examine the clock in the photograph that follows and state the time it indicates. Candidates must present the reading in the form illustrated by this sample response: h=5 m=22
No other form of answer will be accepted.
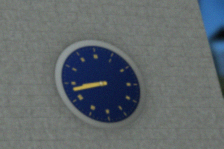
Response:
h=8 m=43
